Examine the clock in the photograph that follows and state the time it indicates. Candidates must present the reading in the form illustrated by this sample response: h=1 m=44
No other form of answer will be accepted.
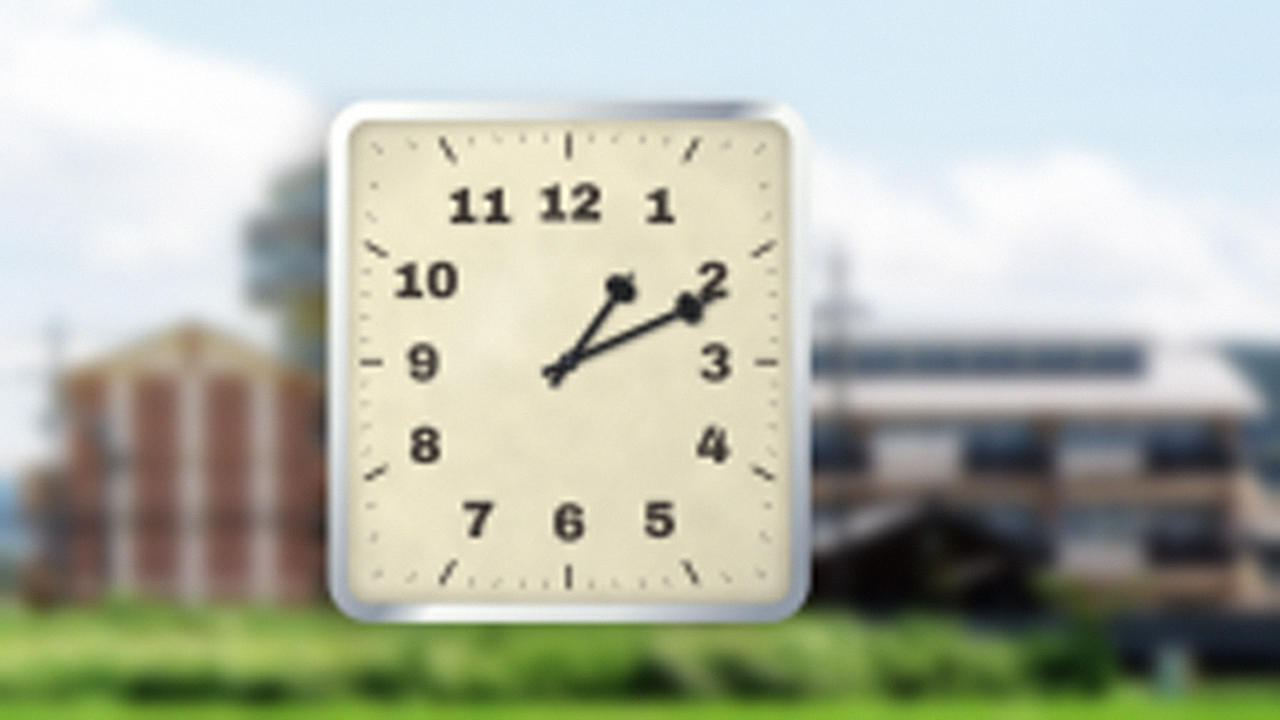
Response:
h=1 m=11
